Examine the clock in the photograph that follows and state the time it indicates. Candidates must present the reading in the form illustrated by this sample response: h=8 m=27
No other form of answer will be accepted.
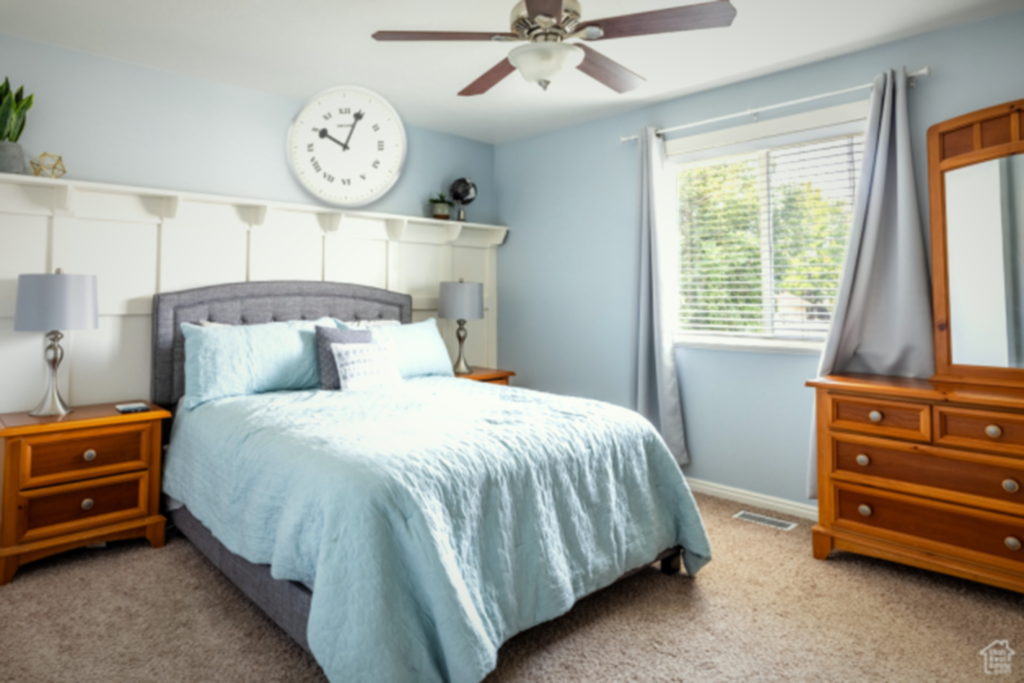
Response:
h=10 m=4
